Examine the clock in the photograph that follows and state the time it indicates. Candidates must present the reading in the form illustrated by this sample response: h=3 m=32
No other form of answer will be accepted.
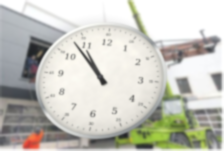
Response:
h=10 m=53
